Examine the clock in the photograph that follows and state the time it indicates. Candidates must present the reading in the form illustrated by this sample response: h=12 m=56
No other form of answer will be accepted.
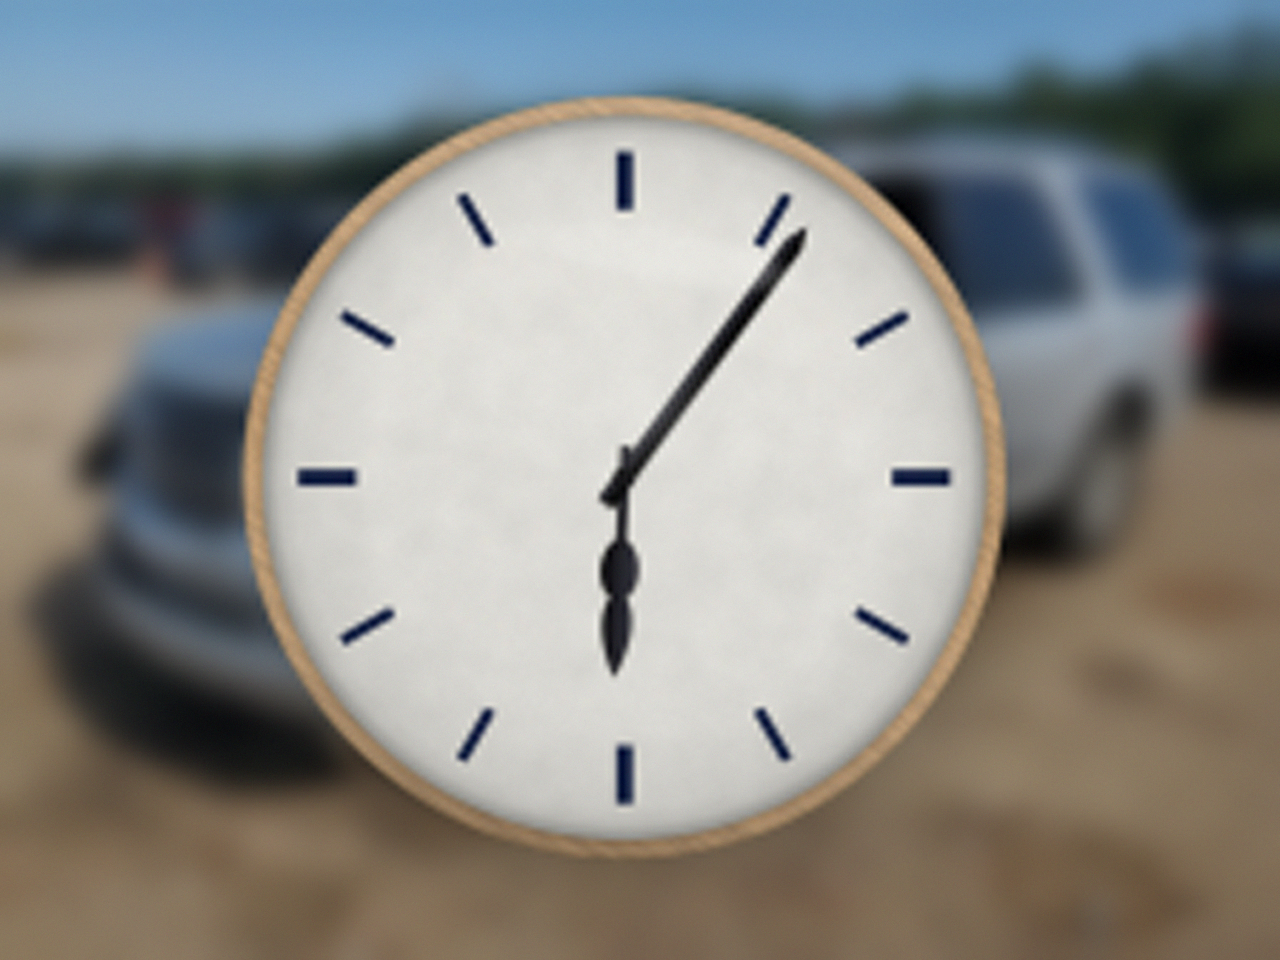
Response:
h=6 m=6
